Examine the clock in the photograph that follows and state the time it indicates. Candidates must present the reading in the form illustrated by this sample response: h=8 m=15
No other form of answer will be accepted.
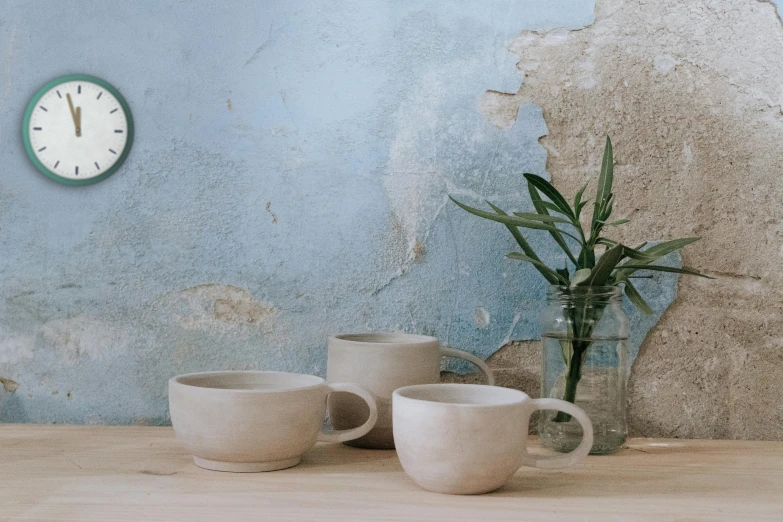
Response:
h=11 m=57
